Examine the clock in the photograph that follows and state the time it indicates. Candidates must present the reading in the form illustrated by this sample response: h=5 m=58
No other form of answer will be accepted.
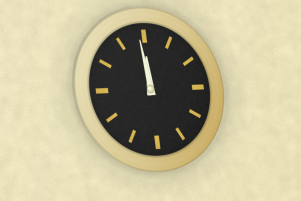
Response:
h=11 m=59
